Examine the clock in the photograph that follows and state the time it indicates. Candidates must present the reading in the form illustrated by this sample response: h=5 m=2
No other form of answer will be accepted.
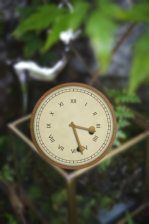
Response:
h=3 m=27
